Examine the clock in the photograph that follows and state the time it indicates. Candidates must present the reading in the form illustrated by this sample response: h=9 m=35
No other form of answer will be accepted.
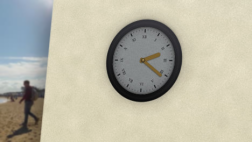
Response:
h=2 m=21
